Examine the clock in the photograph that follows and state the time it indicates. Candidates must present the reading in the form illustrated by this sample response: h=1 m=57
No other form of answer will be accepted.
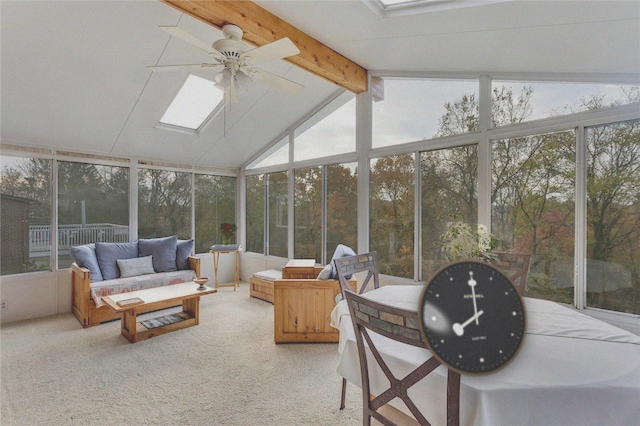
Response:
h=8 m=0
